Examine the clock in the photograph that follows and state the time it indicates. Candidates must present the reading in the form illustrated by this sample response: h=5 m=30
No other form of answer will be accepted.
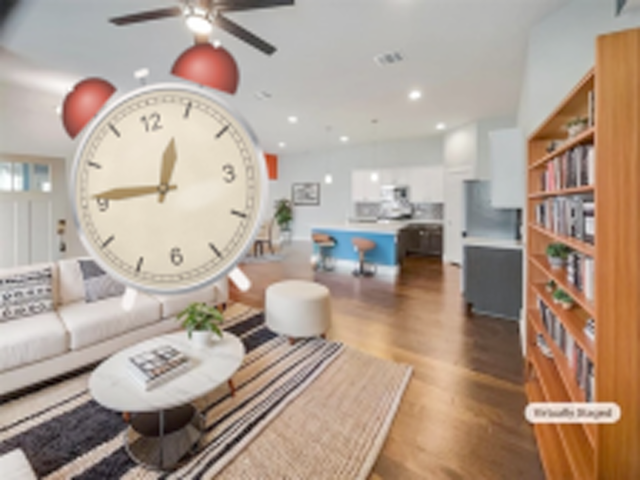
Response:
h=12 m=46
